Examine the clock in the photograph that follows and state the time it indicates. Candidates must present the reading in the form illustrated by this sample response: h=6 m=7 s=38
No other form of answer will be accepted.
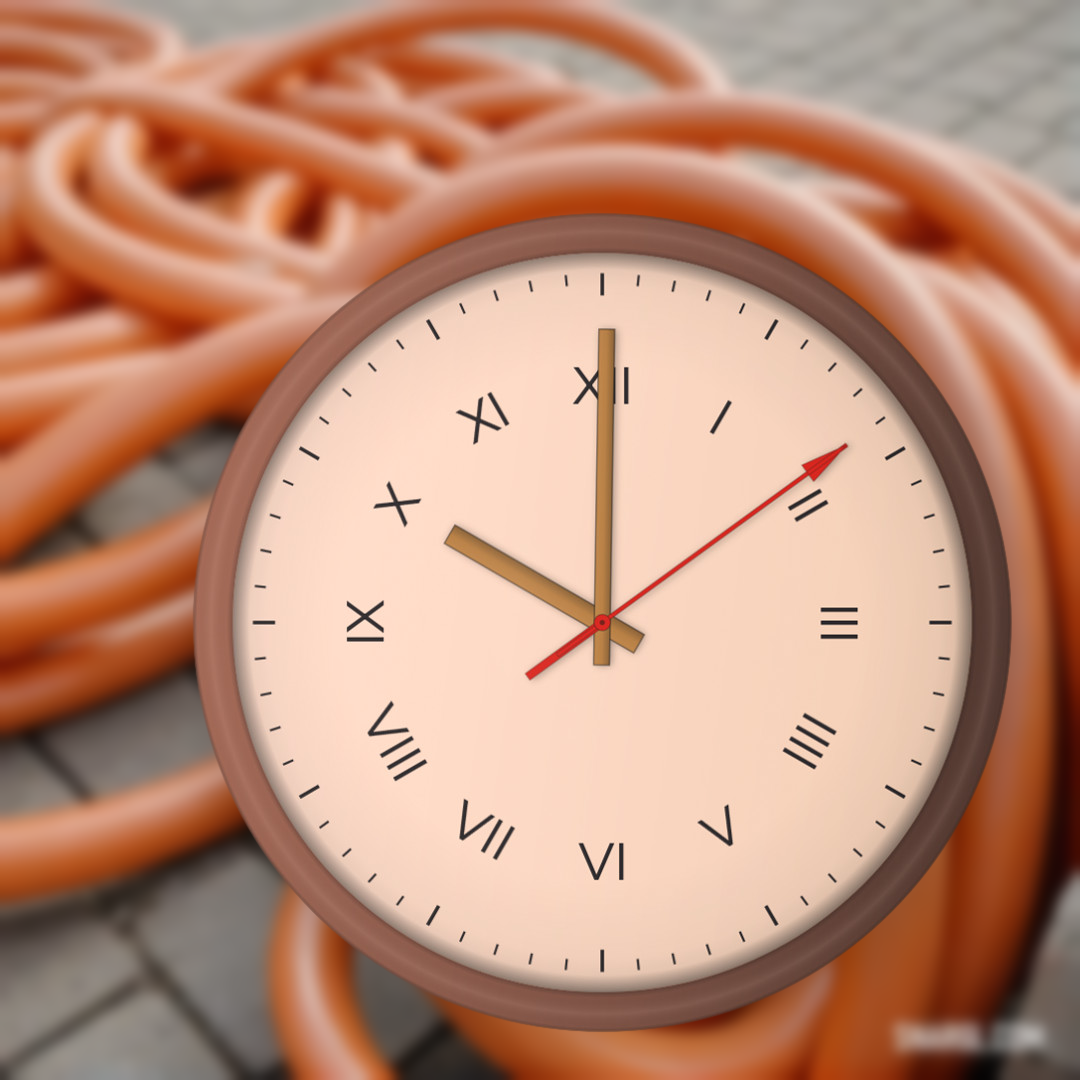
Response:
h=10 m=0 s=9
